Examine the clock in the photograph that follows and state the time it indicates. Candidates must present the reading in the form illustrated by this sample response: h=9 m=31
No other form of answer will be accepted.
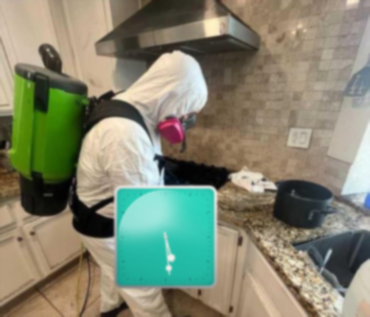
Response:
h=5 m=29
